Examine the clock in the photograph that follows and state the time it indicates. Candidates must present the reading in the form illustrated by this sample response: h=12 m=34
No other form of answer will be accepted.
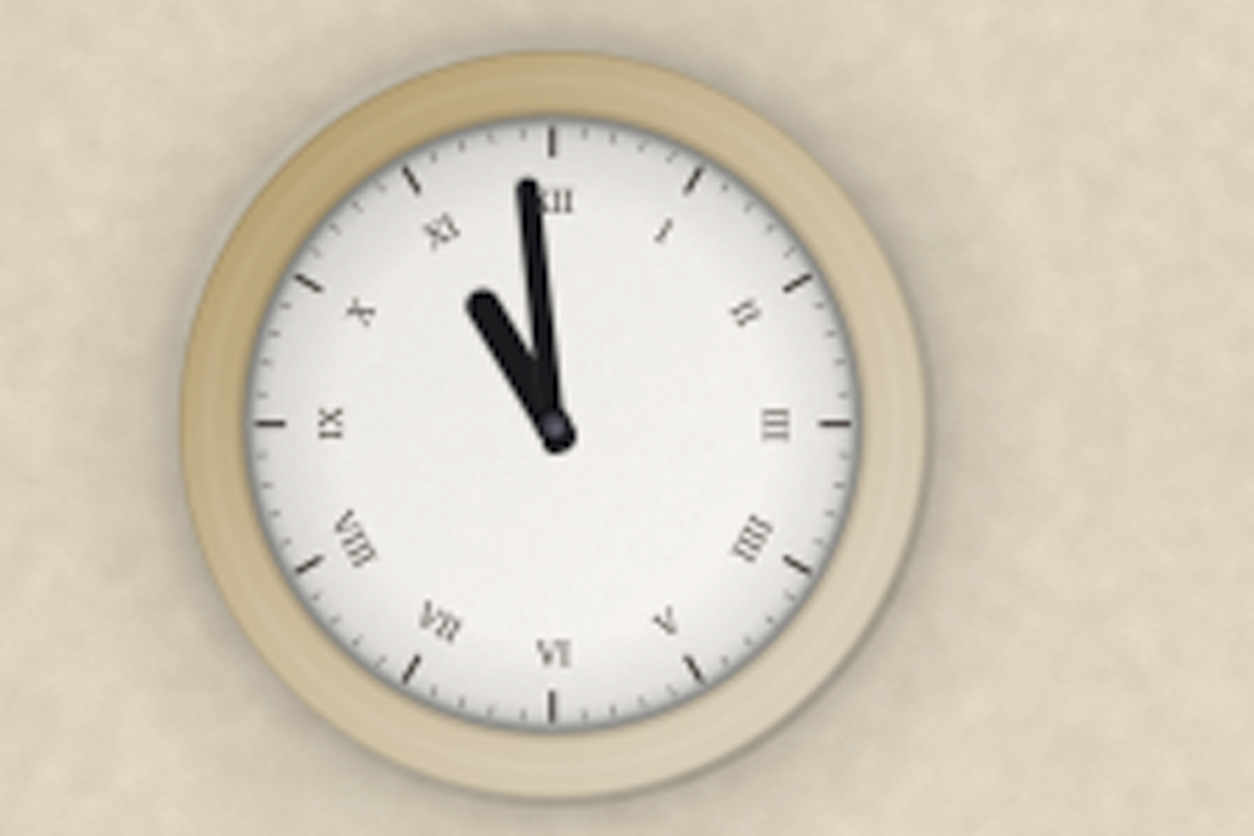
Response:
h=10 m=59
